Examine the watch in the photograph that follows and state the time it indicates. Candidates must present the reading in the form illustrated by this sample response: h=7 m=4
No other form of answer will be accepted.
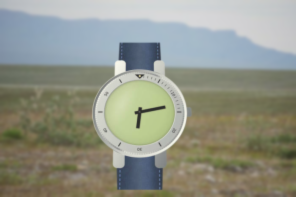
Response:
h=6 m=13
